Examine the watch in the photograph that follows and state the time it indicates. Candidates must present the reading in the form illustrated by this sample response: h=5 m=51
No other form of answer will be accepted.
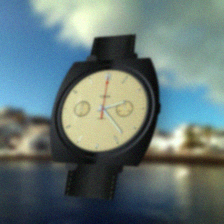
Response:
h=2 m=23
